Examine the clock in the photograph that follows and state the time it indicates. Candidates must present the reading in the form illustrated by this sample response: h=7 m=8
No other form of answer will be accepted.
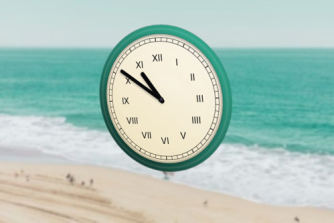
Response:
h=10 m=51
